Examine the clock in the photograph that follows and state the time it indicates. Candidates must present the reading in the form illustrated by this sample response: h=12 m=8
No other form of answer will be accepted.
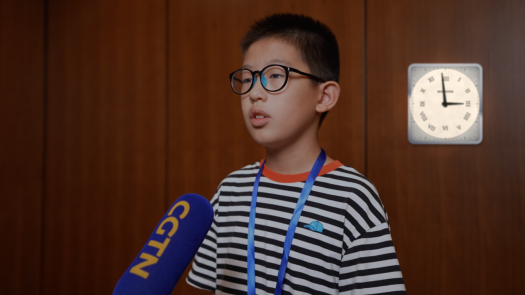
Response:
h=2 m=59
